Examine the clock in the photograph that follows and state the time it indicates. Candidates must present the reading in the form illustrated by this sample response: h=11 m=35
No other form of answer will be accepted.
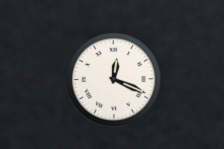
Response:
h=12 m=19
